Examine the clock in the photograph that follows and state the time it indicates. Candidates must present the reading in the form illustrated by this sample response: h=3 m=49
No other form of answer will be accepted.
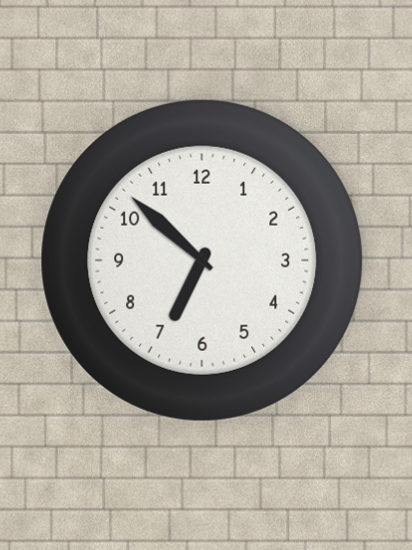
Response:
h=6 m=52
